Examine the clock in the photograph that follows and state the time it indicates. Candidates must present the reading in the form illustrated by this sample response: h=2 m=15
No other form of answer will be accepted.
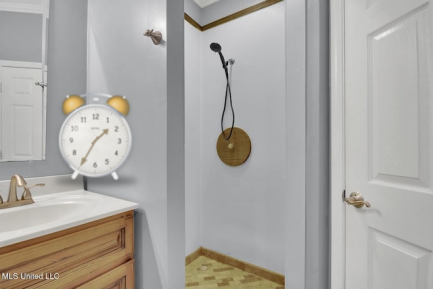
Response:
h=1 m=35
